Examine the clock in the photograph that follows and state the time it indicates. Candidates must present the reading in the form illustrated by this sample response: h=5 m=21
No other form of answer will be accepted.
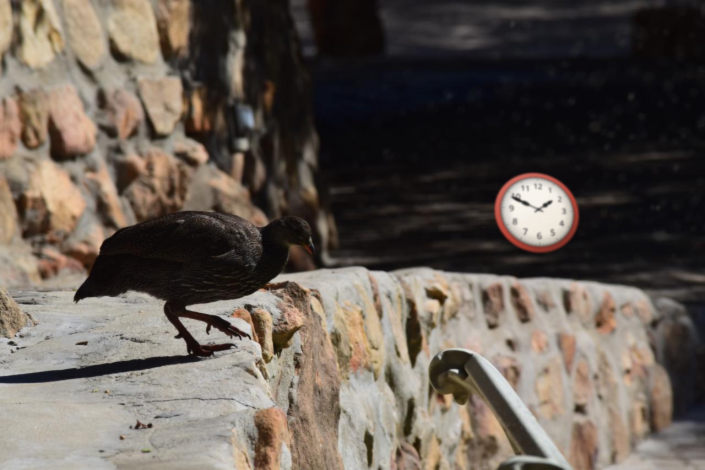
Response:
h=1 m=49
